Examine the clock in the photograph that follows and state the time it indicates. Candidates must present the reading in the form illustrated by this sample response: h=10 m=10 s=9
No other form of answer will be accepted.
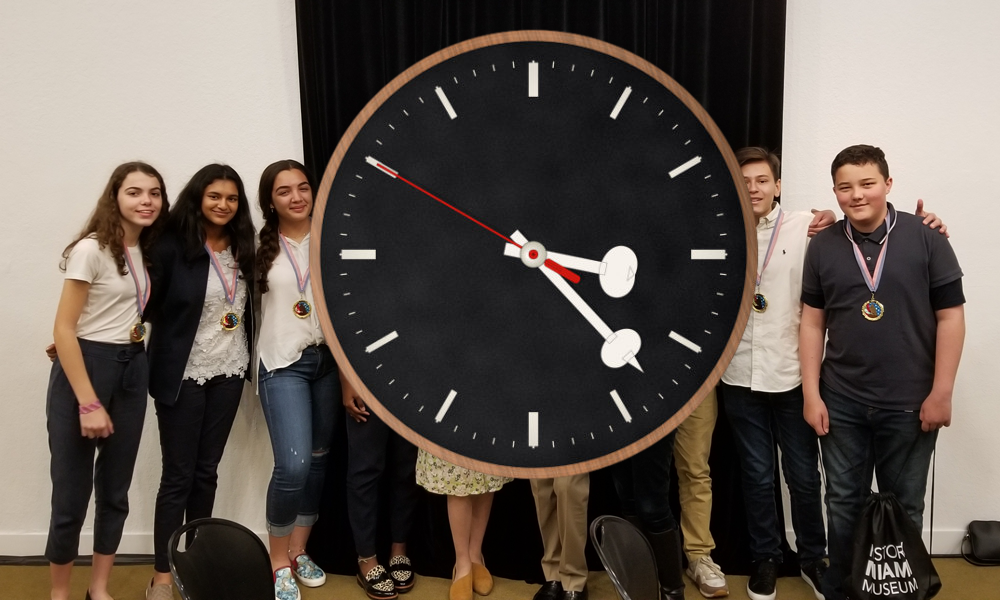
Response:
h=3 m=22 s=50
